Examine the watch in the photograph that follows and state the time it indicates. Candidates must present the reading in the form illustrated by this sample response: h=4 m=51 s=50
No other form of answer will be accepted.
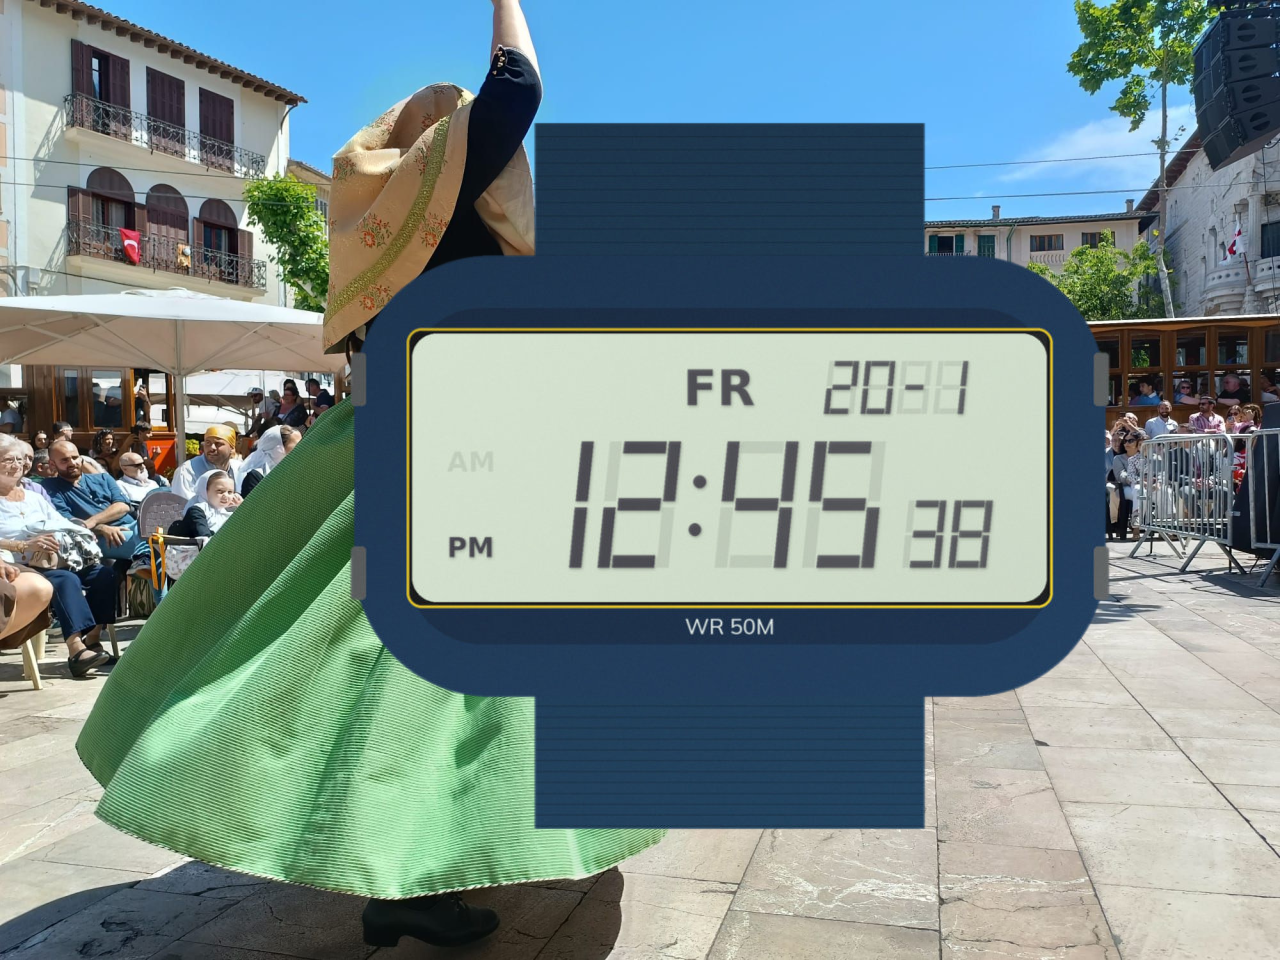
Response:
h=12 m=45 s=38
